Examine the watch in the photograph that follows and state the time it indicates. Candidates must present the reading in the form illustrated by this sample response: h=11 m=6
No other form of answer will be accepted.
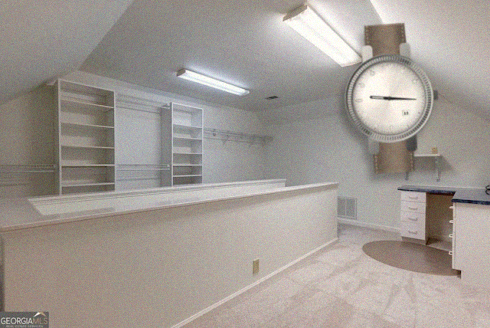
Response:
h=9 m=16
